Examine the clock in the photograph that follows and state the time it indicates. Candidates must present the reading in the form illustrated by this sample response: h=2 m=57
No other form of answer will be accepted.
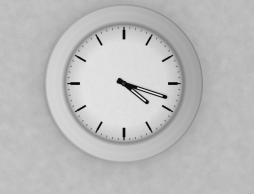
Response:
h=4 m=18
